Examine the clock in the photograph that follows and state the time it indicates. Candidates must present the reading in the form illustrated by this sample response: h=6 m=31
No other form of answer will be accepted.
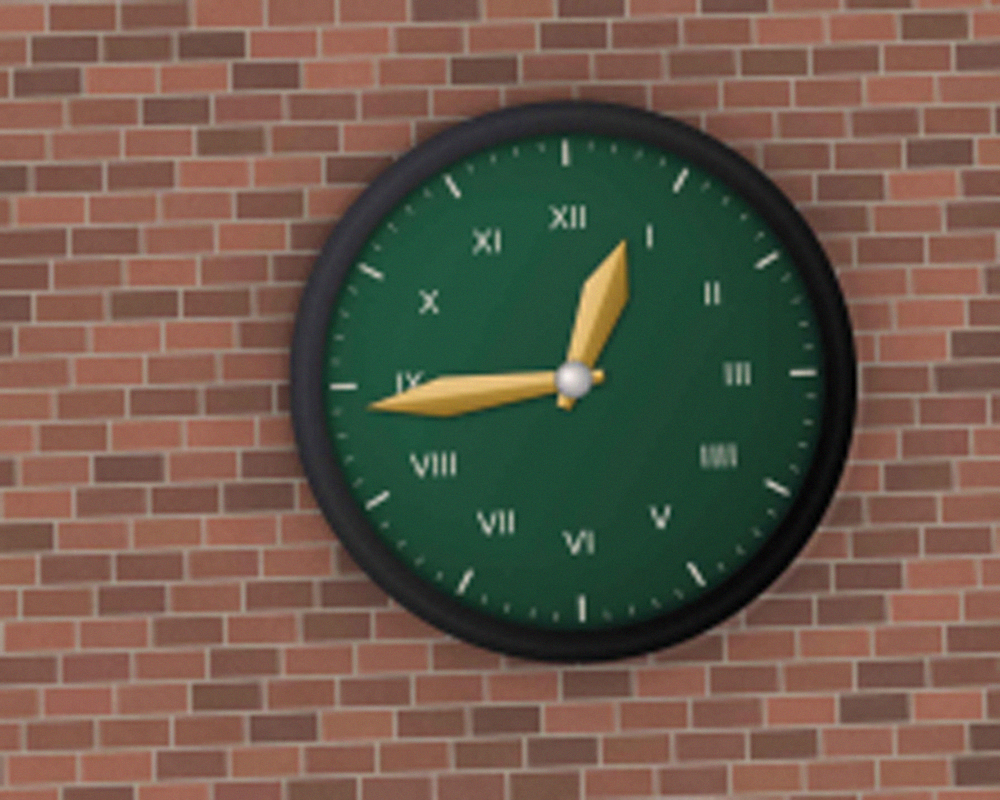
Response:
h=12 m=44
